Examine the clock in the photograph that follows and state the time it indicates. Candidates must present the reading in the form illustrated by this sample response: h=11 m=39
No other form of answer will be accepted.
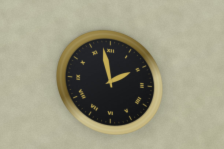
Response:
h=1 m=58
